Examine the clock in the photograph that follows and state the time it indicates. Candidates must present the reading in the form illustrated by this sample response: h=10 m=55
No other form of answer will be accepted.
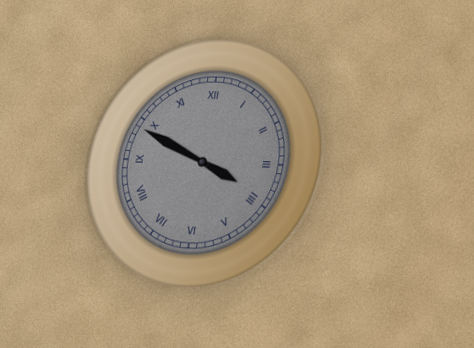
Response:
h=3 m=49
